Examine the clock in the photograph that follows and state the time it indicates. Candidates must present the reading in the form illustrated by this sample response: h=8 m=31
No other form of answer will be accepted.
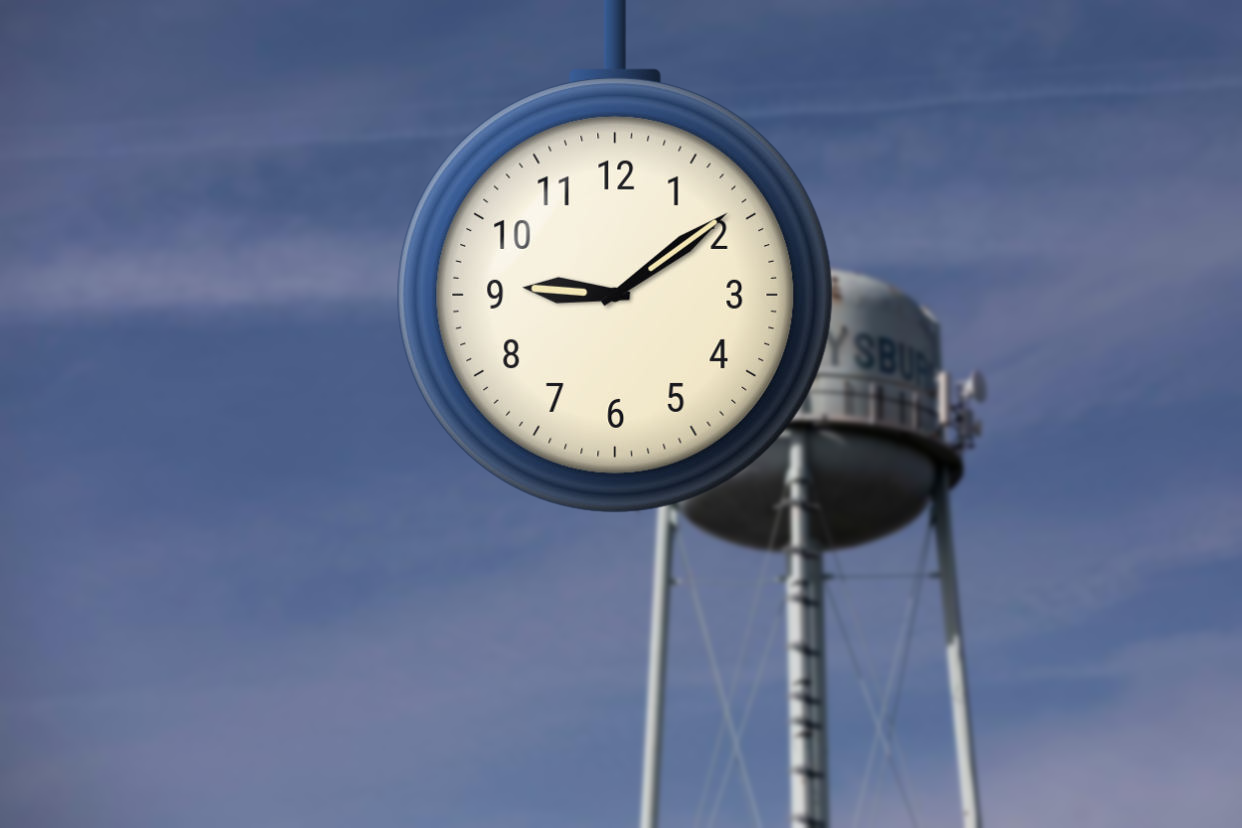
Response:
h=9 m=9
